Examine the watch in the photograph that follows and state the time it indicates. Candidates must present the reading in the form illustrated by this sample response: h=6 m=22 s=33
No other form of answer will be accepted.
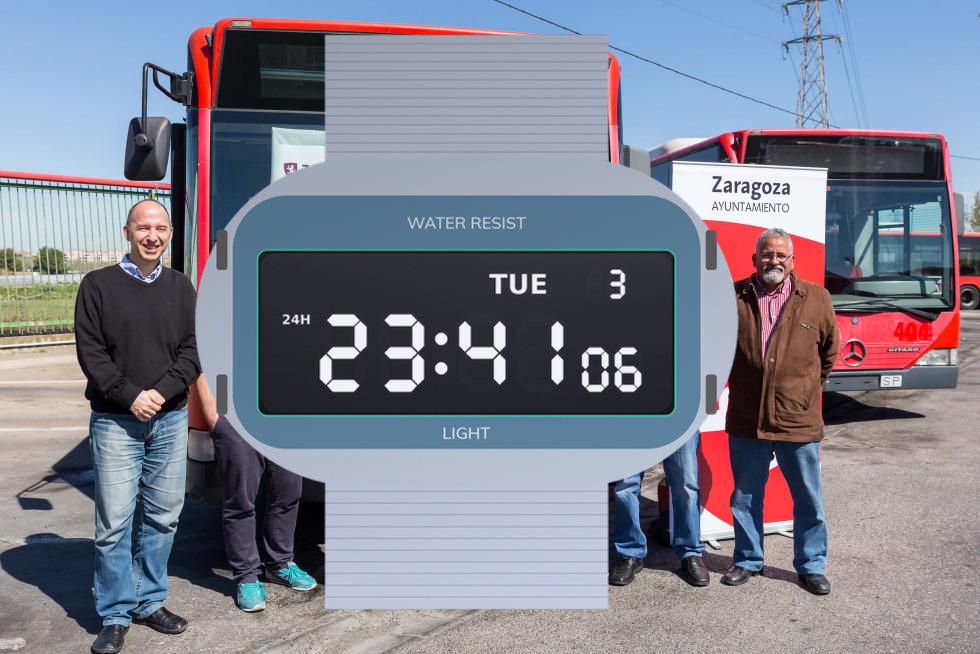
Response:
h=23 m=41 s=6
